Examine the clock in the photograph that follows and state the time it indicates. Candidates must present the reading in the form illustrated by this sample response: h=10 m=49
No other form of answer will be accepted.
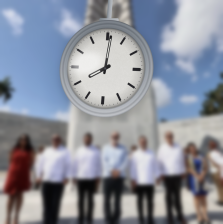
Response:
h=8 m=1
